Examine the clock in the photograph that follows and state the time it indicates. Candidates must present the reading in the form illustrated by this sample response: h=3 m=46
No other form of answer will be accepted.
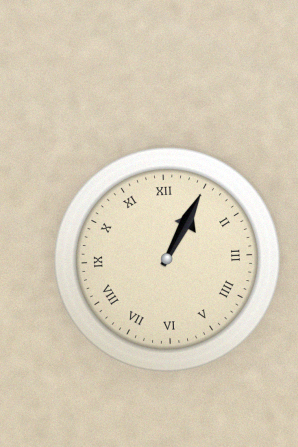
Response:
h=1 m=5
